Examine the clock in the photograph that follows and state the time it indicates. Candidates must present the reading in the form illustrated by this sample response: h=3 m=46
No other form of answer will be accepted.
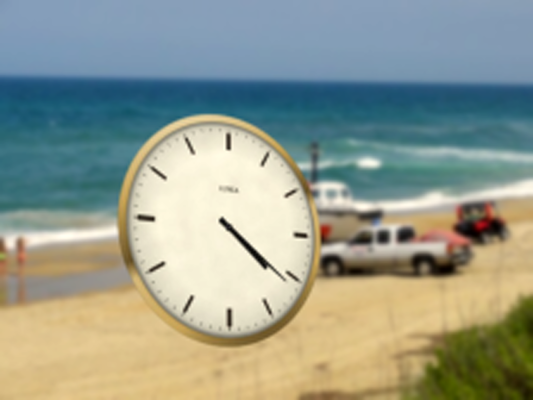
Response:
h=4 m=21
